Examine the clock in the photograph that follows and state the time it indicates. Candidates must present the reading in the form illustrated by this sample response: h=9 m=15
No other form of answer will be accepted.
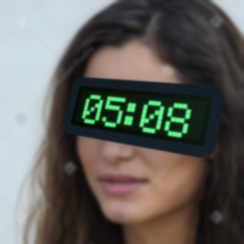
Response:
h=5 m=8
